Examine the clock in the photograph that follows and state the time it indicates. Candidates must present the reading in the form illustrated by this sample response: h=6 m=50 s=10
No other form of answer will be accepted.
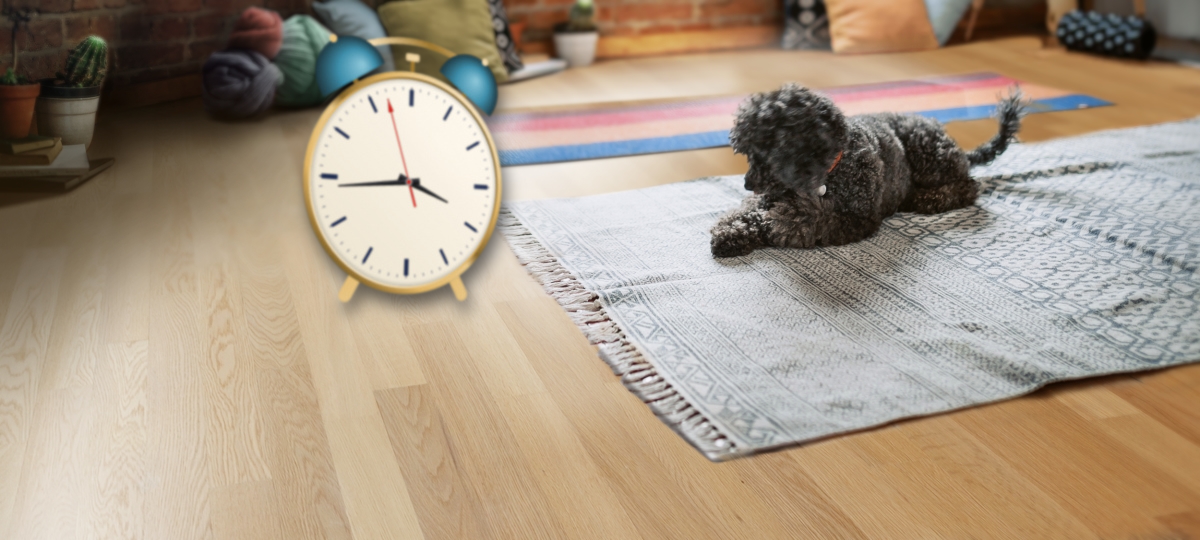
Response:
h=3 m=43 s=57
